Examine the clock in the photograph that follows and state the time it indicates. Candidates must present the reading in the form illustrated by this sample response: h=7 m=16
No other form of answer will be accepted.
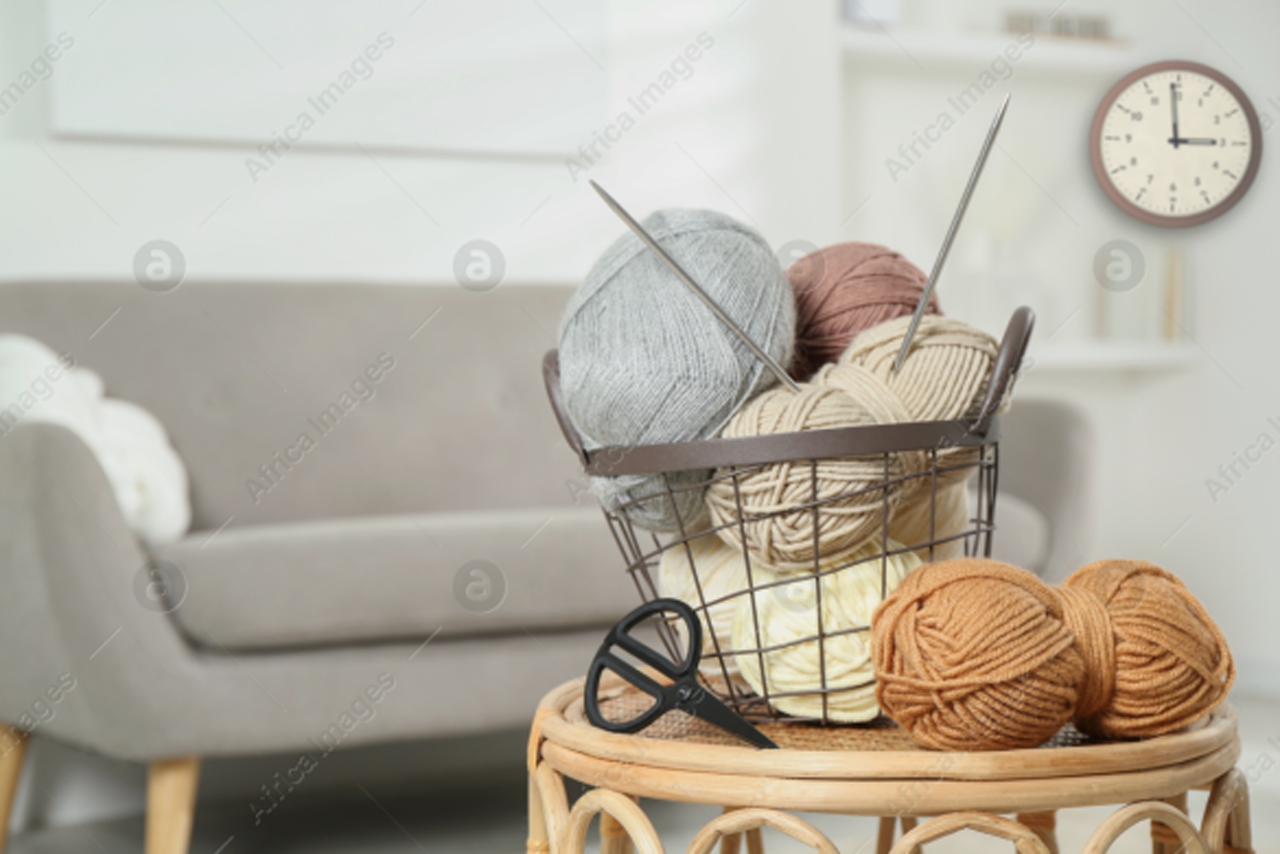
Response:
h=2 m=59
